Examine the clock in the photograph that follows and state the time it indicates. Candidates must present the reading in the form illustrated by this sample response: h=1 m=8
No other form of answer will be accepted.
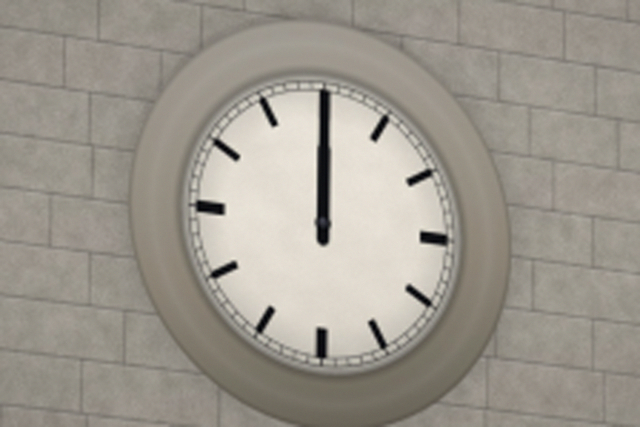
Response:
h=12 m=0
